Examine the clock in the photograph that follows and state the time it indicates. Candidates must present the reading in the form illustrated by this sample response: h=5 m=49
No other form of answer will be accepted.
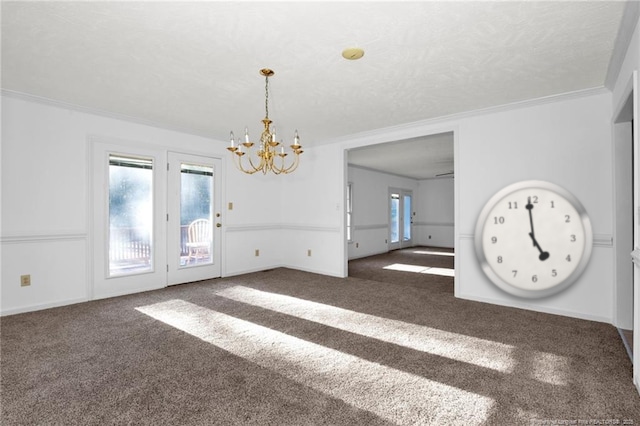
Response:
h=4 m=59
